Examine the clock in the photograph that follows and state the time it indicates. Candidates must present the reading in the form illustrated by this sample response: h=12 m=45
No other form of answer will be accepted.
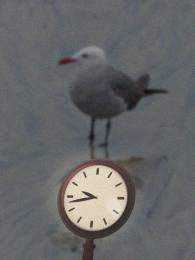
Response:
h=9 m=43
